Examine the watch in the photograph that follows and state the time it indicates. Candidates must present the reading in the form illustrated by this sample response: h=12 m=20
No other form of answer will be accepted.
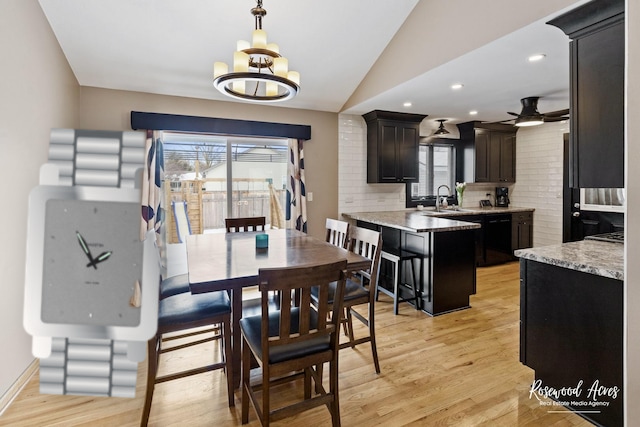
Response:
h=1 m=55
